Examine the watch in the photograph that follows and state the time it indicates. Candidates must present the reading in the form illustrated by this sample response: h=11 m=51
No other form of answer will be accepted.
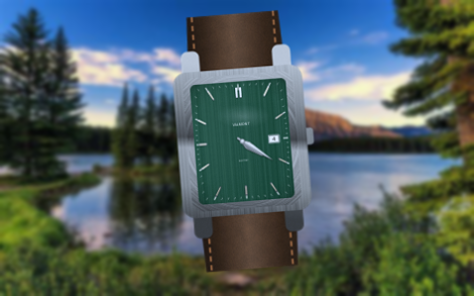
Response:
h=4 m=21
